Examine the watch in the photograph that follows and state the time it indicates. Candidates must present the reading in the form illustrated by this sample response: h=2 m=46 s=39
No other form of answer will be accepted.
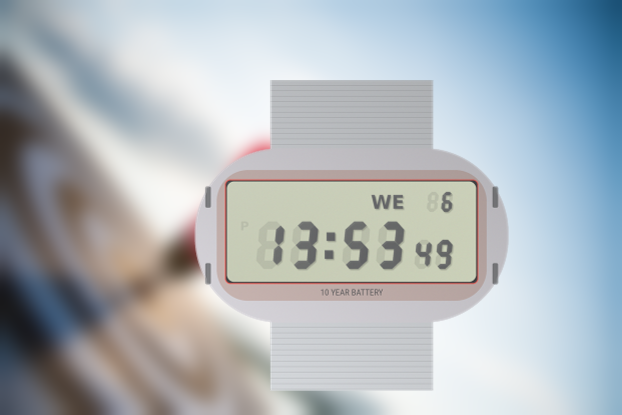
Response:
h=13 m=53 s=49
